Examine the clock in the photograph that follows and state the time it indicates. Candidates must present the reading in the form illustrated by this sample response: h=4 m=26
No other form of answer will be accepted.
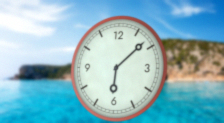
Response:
h=6 m=8
